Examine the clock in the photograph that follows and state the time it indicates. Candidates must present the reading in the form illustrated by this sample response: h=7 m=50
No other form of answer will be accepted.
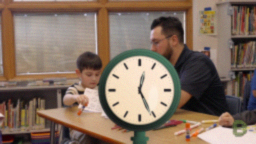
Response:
h=12 m=26
